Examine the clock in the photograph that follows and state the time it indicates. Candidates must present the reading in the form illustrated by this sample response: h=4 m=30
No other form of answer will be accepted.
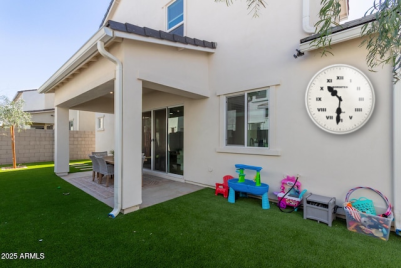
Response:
h=10 m=31
